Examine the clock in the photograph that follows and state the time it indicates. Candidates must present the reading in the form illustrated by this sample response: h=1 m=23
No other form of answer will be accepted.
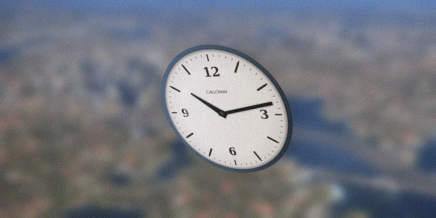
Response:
h=10 m=13
